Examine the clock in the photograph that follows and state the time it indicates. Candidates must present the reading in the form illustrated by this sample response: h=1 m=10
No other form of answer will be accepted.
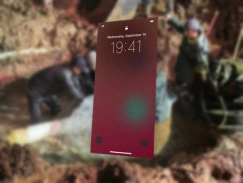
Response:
h=19 m=41
